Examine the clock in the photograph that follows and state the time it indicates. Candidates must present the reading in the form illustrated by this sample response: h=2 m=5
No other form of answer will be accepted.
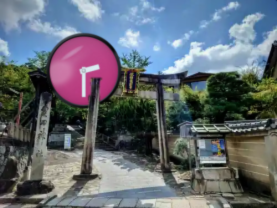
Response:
h=2 m=30
